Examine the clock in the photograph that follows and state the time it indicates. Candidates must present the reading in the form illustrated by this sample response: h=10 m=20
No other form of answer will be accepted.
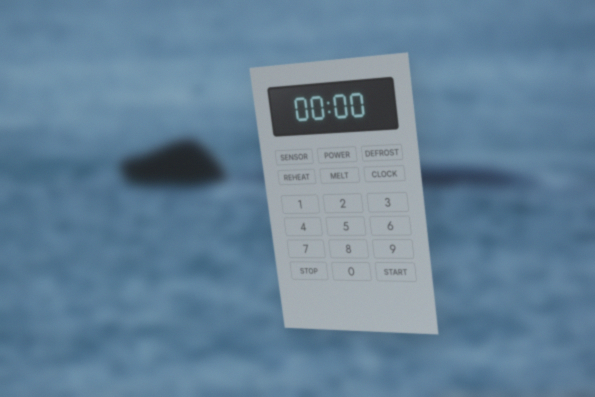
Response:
h=0 m=0
